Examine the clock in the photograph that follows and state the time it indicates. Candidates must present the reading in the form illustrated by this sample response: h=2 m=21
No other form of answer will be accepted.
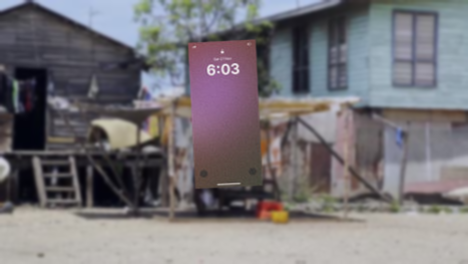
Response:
h=6 m=3
